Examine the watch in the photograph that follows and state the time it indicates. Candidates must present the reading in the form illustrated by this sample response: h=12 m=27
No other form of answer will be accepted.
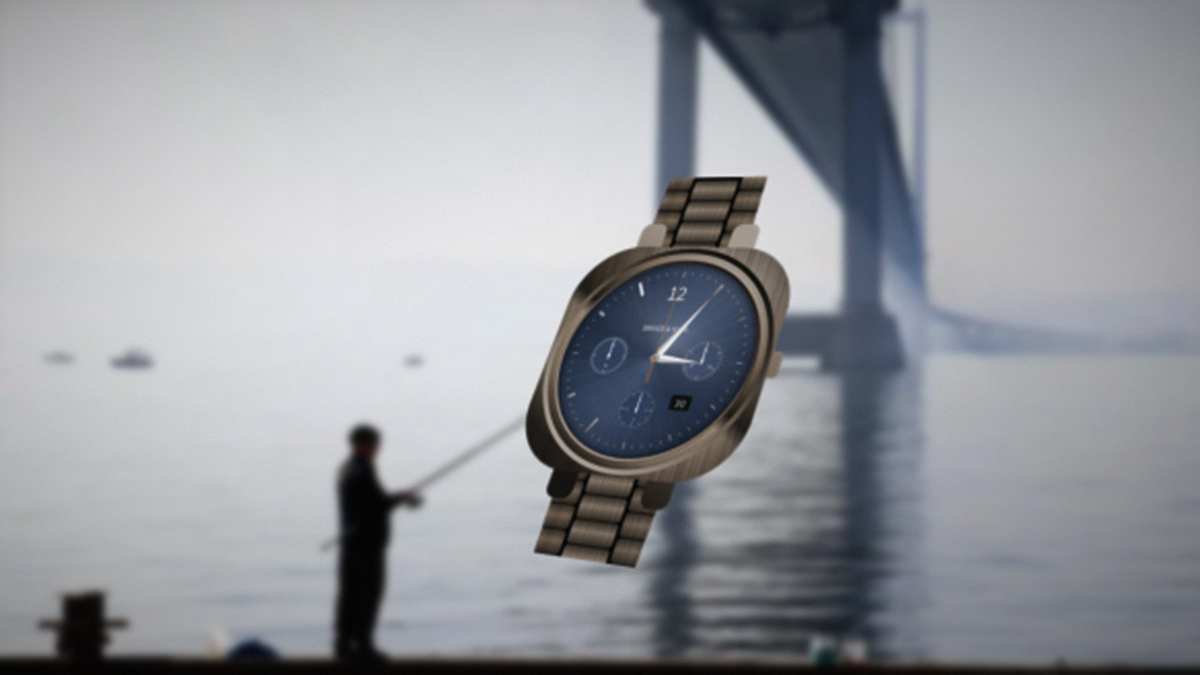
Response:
h=3 m=5
